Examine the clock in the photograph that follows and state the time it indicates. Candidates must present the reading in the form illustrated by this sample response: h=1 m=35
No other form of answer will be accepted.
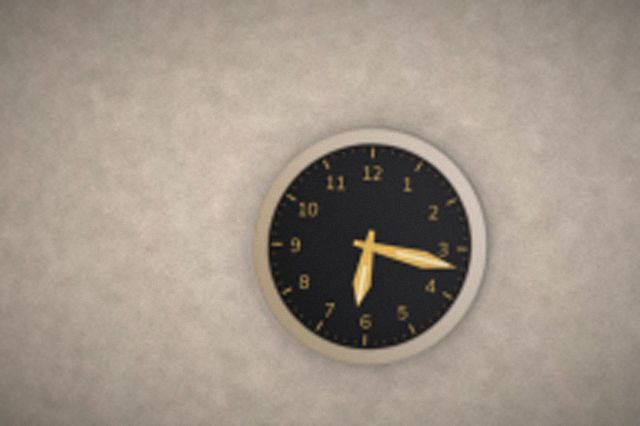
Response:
h=6 m=17
